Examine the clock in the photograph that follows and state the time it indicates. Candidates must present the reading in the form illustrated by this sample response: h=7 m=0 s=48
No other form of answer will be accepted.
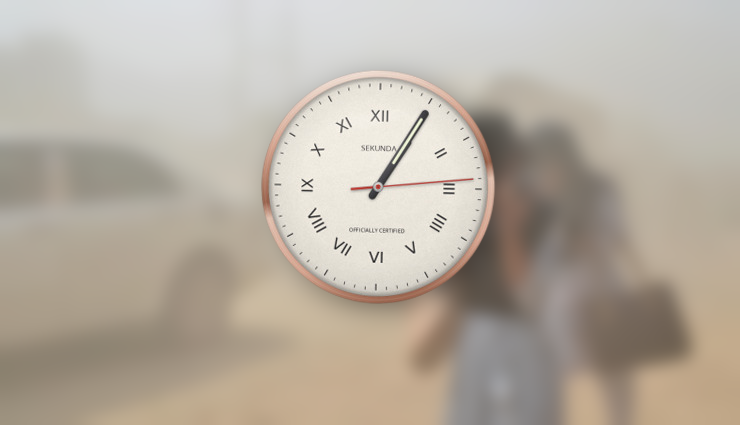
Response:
h=1 m=5 s=14
